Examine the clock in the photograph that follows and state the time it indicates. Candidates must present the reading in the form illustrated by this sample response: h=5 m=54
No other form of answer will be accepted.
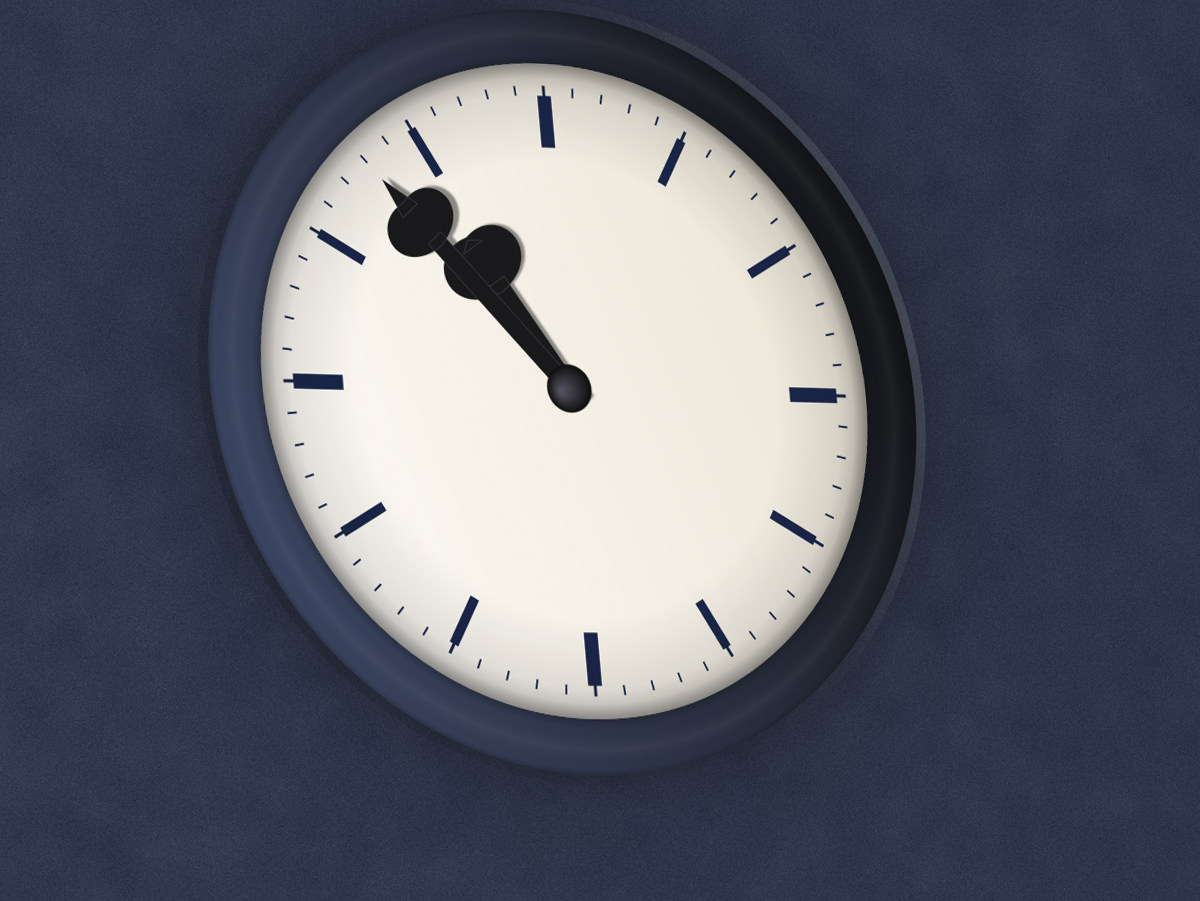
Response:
h=10 m=53
